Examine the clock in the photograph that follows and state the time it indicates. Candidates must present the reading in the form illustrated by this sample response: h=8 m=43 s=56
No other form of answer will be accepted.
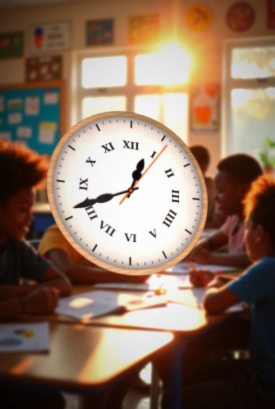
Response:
h=12 m=41 s=6
